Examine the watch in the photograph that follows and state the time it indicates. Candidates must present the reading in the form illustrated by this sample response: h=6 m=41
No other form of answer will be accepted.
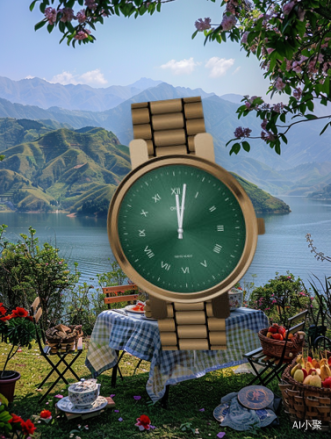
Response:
h=12 m=2
